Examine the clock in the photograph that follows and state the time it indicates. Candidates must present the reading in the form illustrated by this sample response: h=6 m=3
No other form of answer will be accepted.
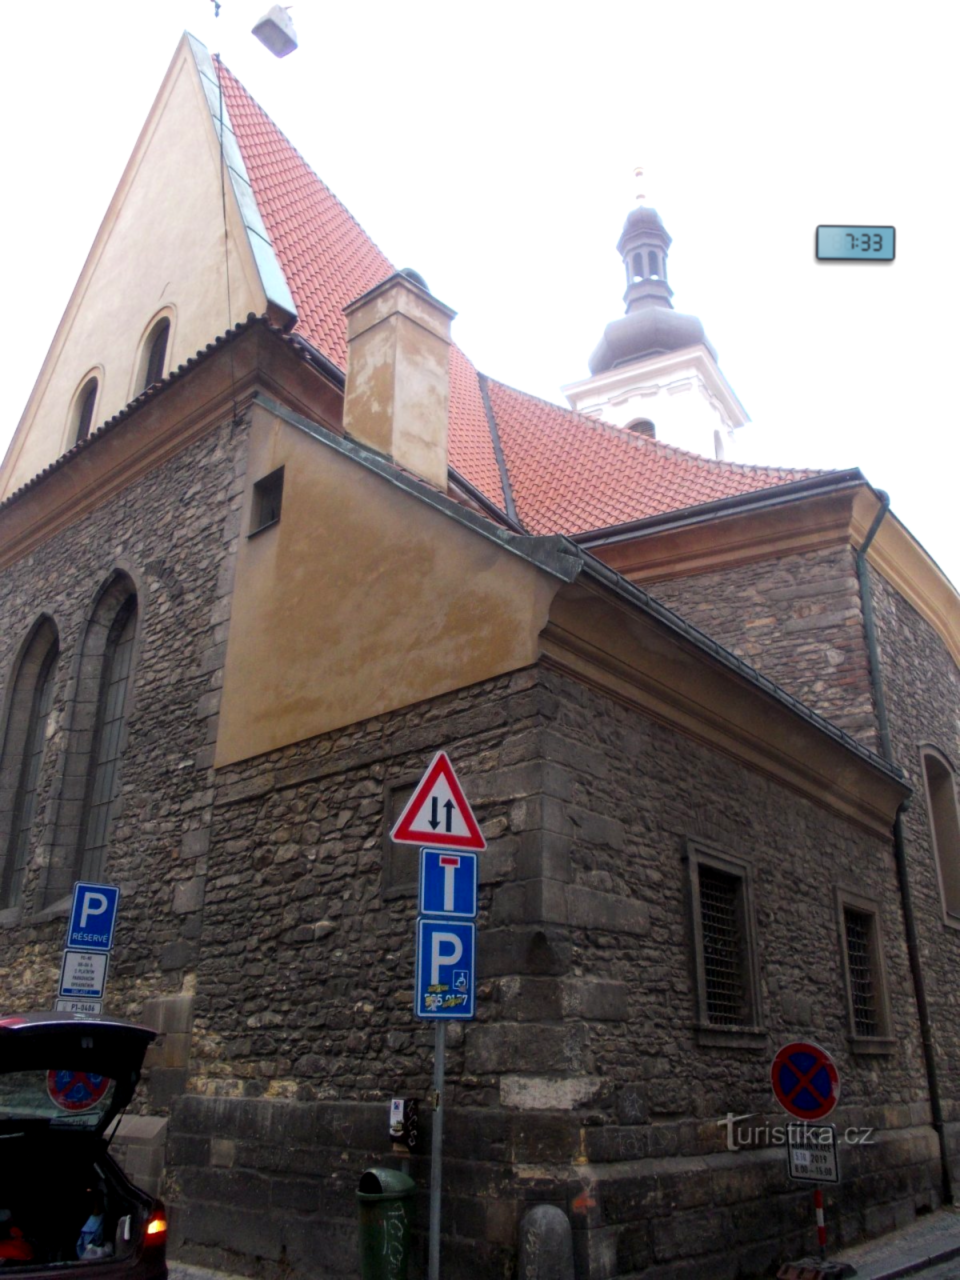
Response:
h=7 m=33
